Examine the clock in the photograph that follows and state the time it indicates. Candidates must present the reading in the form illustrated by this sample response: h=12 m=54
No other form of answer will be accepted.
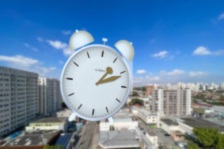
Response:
h=1 m=11
